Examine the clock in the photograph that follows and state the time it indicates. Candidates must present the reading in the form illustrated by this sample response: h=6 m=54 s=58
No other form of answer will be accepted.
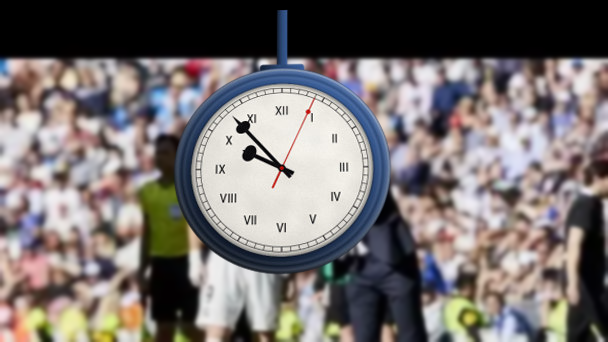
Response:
h=9 m=53 s=4
